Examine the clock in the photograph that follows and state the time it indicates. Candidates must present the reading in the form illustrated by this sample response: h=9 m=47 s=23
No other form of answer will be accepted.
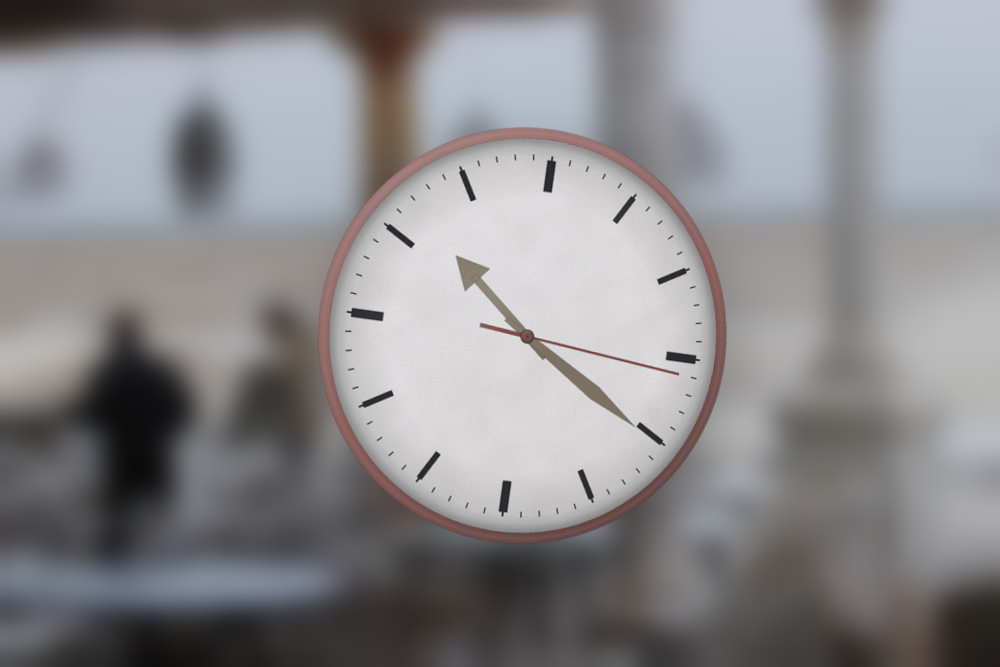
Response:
h=10 m=20 s=16
